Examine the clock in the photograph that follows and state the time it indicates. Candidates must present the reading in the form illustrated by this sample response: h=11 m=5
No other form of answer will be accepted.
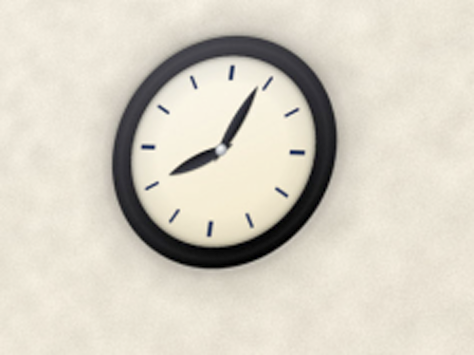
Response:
h=8 m=4
